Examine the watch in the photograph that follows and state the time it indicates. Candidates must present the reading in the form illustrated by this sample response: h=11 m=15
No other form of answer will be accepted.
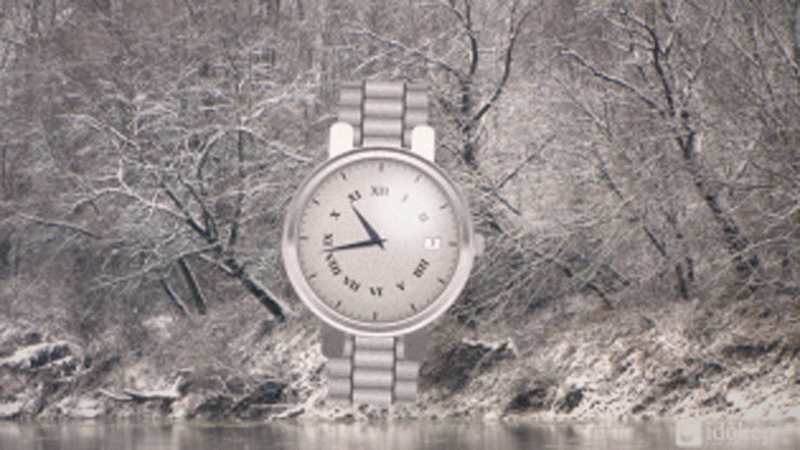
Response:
h=10 m=43
